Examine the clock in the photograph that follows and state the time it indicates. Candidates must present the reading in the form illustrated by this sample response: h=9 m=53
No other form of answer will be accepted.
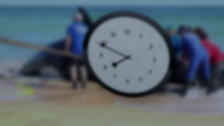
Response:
h=7 m=49
